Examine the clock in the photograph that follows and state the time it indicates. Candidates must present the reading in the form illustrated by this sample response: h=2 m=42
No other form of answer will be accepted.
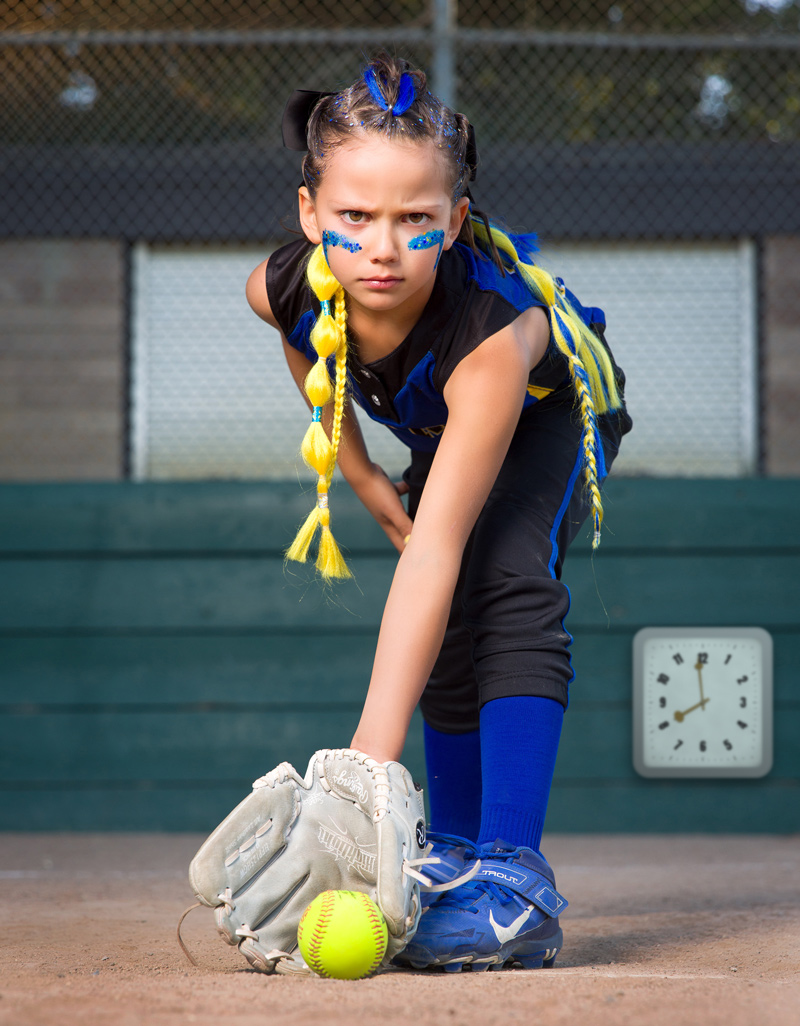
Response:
h=7 m=59
